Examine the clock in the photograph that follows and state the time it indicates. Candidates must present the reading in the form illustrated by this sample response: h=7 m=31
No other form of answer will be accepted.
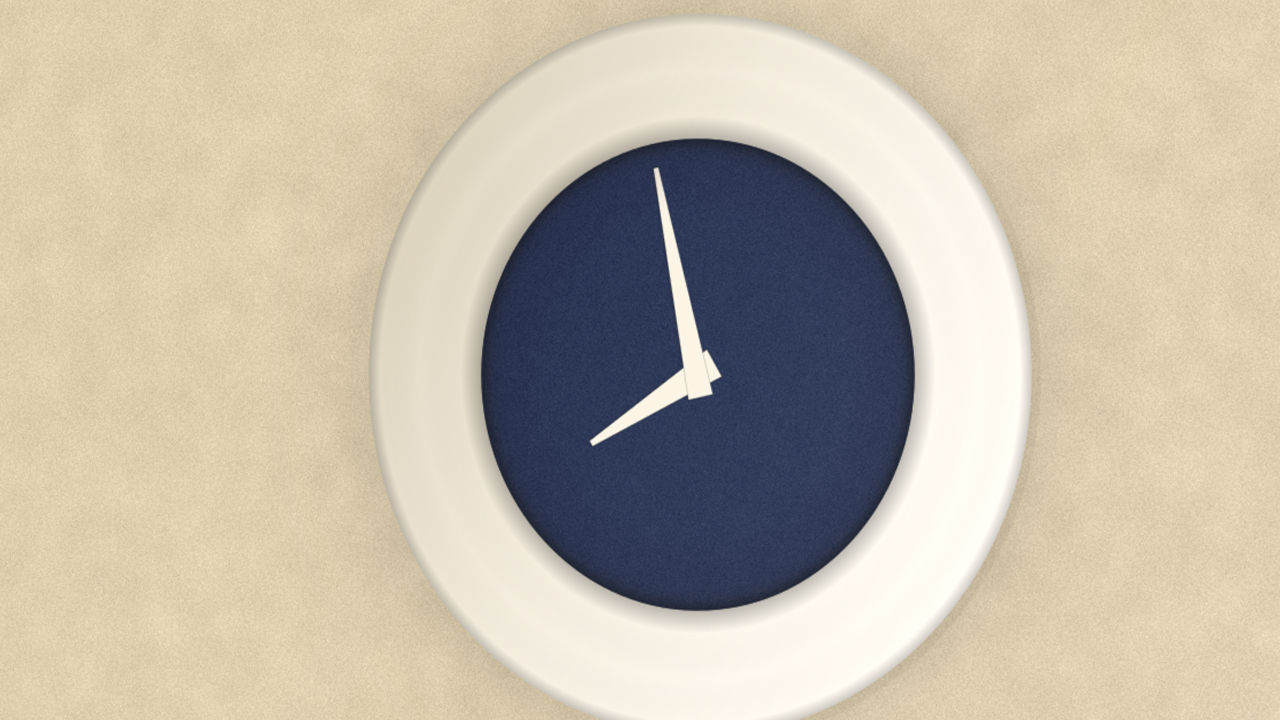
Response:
h=7 m=58
